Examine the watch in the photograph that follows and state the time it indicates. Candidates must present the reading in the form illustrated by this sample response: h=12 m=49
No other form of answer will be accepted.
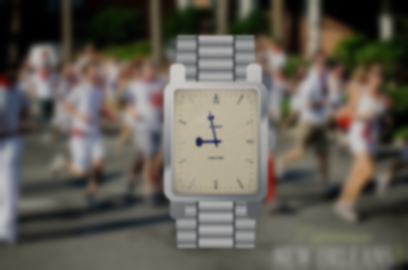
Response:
h=8 m=58
